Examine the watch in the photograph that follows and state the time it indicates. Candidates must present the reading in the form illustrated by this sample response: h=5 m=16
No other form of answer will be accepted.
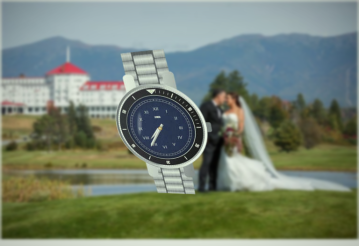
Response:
h=7 m=36
